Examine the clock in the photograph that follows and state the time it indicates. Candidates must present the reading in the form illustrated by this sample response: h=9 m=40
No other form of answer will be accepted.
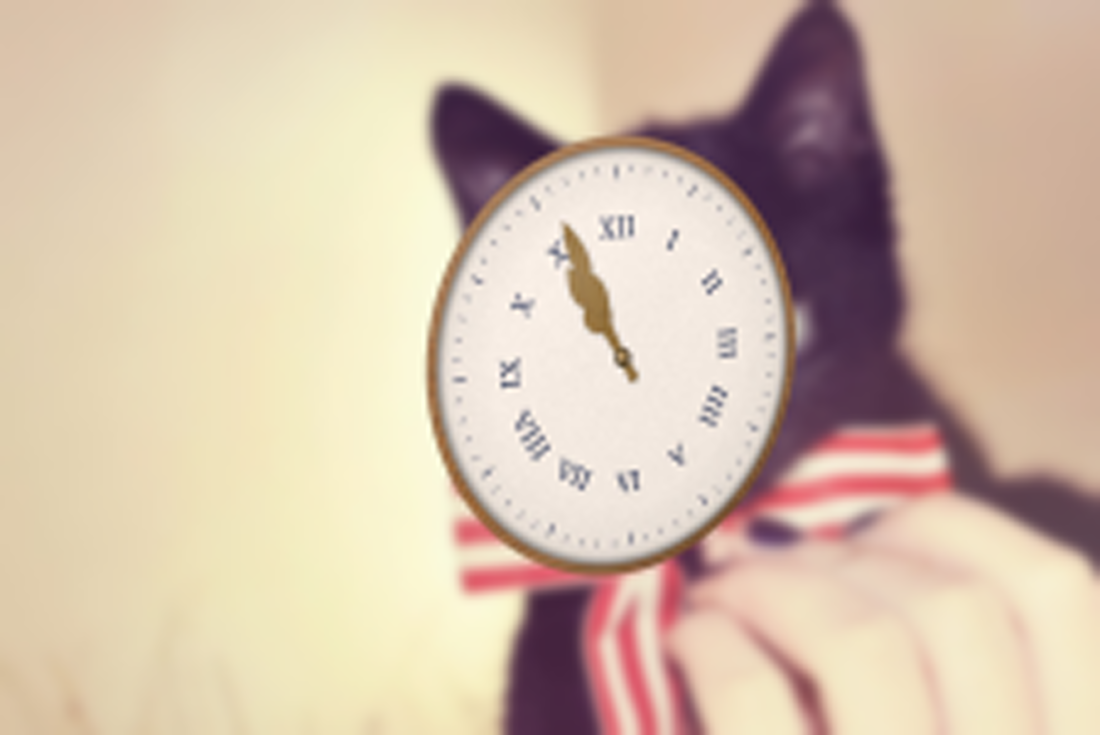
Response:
h=10 m=56
